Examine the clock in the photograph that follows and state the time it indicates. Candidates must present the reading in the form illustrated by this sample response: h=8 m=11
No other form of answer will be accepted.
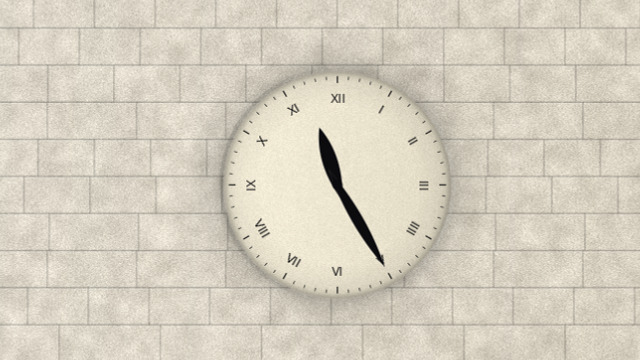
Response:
h=11 m=25
